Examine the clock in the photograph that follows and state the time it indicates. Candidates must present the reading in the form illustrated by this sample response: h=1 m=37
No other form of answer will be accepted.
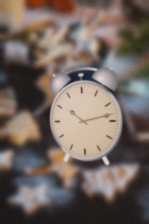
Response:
h=10 m=13
